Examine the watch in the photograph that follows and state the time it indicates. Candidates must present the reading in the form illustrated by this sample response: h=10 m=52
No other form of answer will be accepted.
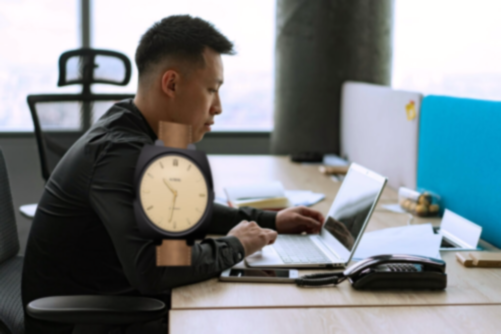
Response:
h=10 m=32
